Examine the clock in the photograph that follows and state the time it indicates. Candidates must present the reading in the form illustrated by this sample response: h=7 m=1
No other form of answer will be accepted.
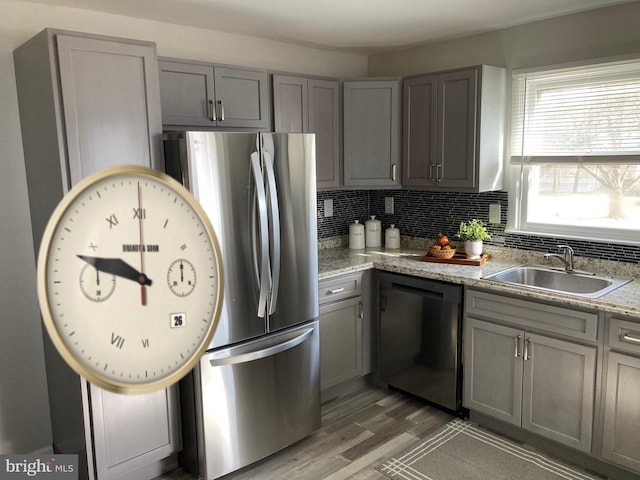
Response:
h=9 m=48
